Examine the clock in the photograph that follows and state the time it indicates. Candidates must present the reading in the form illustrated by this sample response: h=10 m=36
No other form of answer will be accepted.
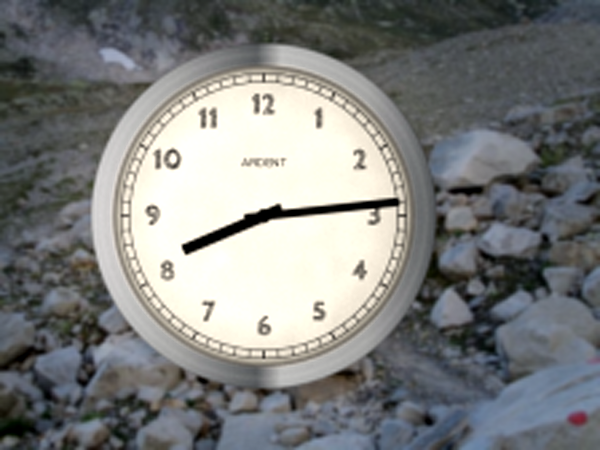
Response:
h=8 m=14
